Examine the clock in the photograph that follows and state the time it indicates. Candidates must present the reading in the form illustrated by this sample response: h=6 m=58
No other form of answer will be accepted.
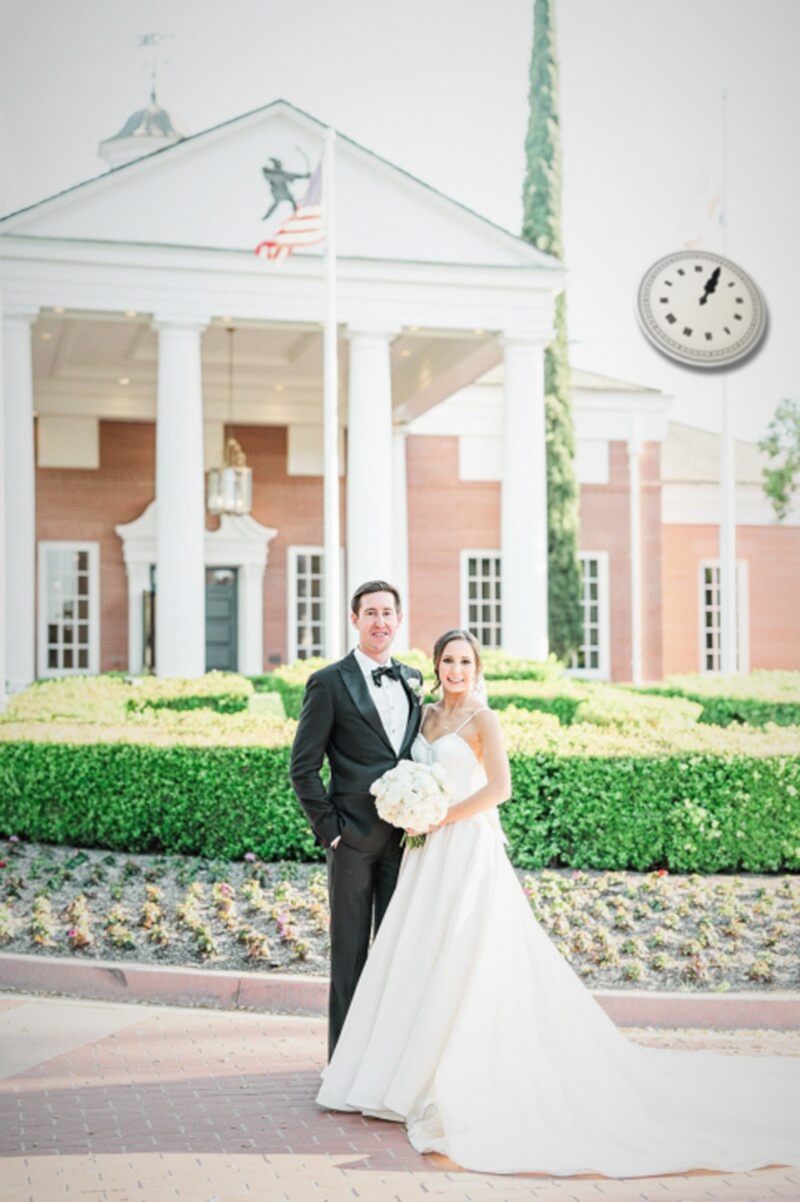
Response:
h=1 m=5
